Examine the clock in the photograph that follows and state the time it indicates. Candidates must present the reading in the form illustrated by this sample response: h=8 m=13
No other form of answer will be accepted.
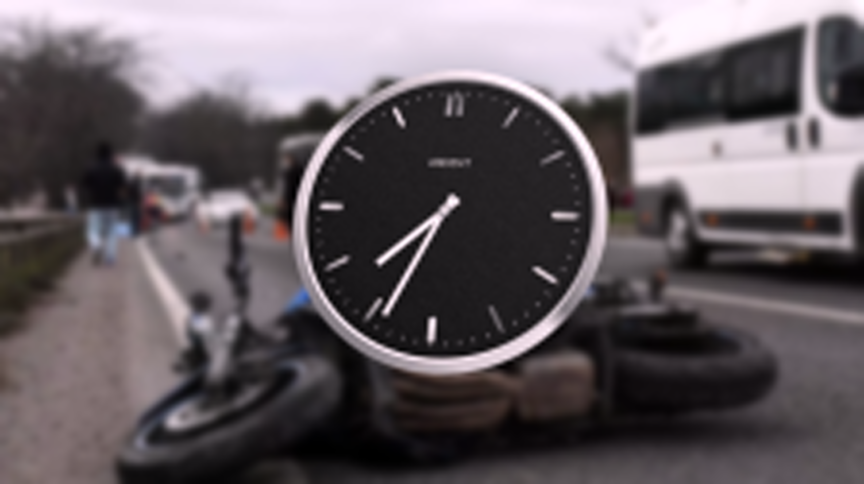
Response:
h=7 m=34
